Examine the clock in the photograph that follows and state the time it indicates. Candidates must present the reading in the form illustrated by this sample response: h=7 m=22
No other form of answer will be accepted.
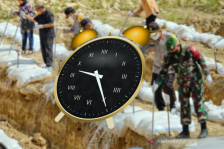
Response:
h=9 m=25
